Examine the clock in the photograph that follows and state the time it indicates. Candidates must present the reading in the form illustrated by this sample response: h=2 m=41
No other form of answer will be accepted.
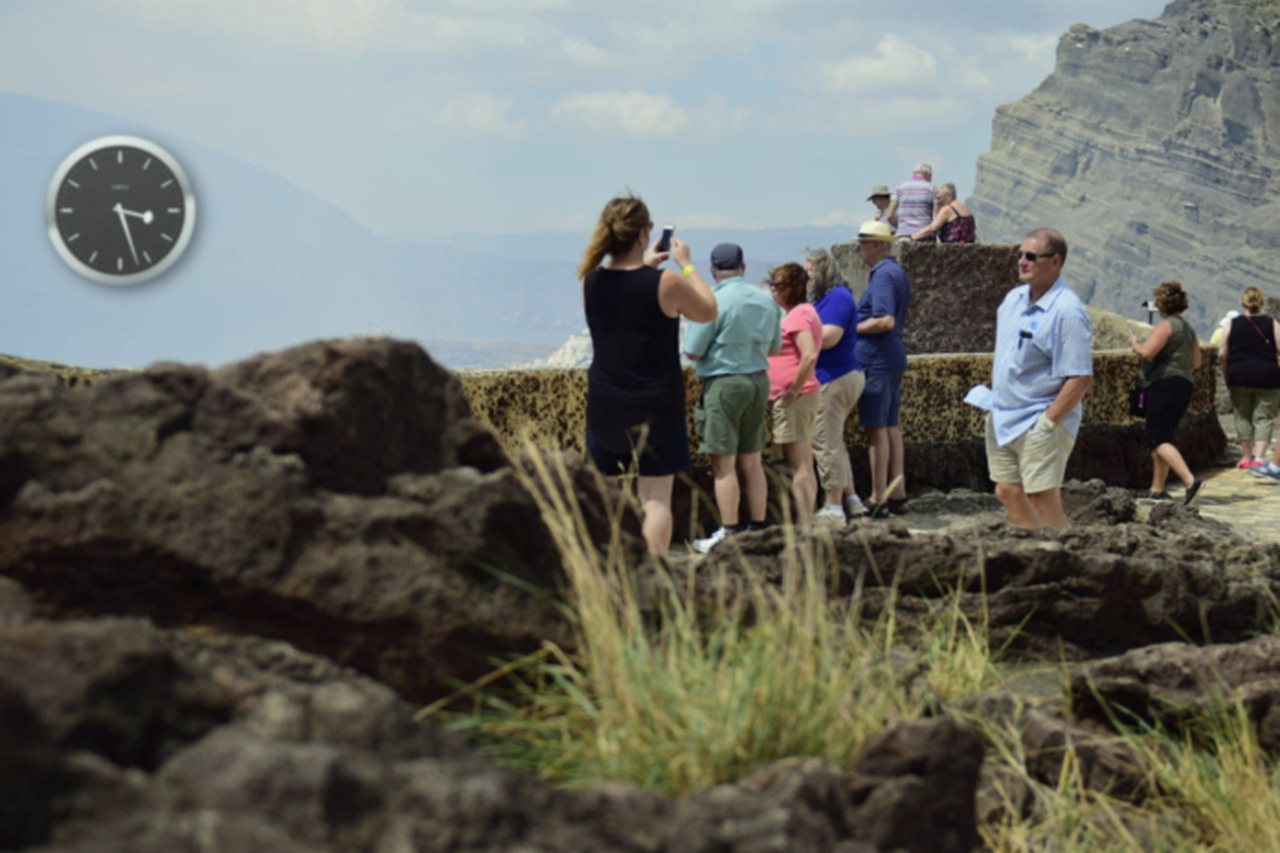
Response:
h=3 m=27
